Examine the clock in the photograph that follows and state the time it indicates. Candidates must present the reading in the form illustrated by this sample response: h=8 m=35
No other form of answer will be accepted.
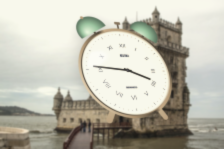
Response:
h=3 m=46
